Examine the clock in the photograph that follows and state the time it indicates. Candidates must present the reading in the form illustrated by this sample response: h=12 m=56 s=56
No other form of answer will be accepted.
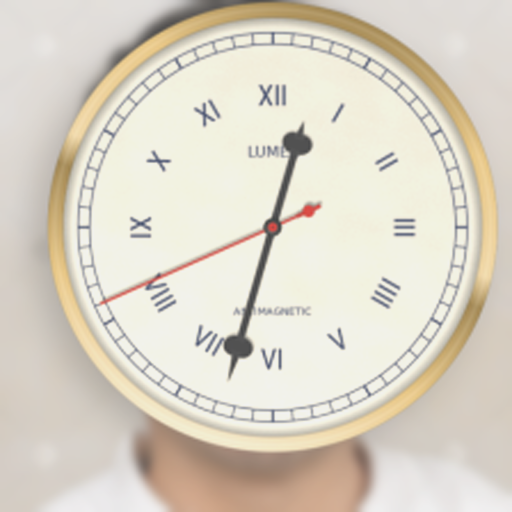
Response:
h=12 m=32 s=41
